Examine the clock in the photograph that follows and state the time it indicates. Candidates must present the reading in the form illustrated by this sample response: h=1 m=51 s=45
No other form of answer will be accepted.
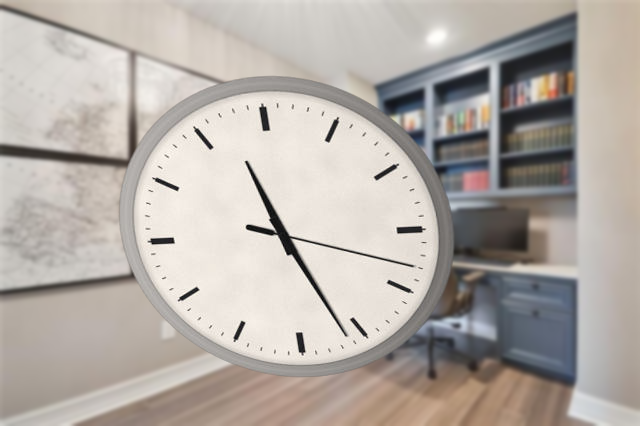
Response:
h=11 m=26 s=18
